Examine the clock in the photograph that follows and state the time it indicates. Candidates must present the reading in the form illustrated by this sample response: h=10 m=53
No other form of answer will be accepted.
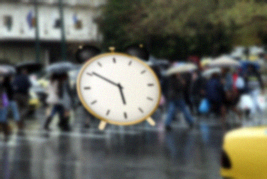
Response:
h=5 m=51
